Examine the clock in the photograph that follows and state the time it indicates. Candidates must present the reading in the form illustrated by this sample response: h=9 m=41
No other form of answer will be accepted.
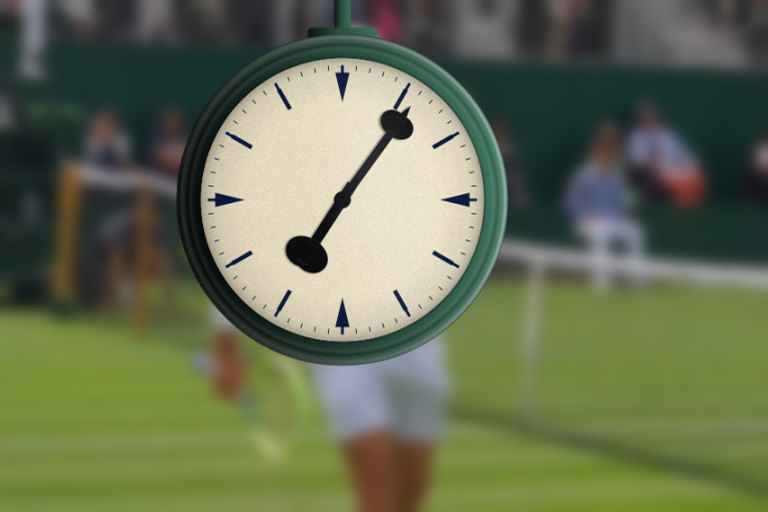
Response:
h=7 m=6
